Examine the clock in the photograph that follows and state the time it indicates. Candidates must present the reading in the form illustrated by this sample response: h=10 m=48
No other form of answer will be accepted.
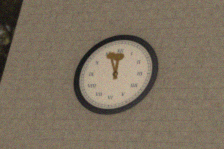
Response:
h=11 m=56
